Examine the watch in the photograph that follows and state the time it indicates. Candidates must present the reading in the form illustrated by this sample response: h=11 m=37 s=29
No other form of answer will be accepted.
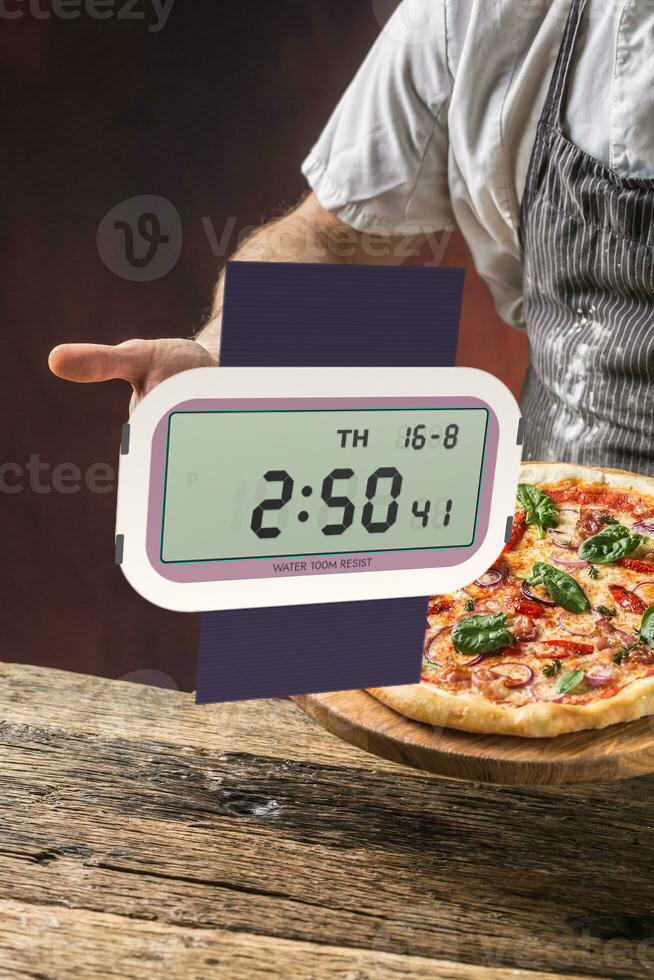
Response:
h=2 m=50 s=41
